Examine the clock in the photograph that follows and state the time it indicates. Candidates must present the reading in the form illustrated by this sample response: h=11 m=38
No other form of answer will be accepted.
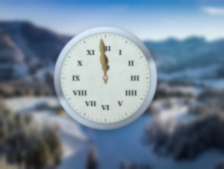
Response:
h=11 m=59
